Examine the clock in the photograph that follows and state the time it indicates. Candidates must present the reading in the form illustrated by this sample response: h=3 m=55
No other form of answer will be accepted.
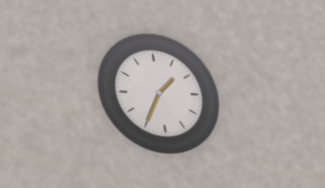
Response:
h=1 m=35
